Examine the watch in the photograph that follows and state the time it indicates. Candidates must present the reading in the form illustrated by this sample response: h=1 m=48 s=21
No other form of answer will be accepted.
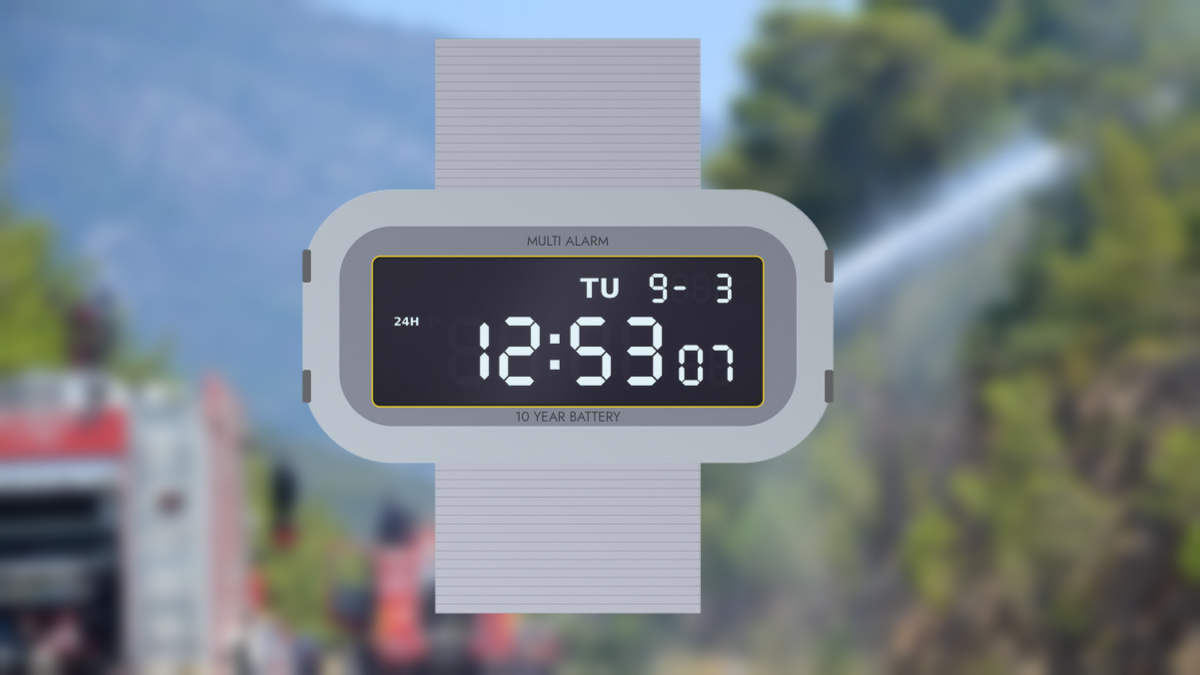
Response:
h=12 m=53 s=7
